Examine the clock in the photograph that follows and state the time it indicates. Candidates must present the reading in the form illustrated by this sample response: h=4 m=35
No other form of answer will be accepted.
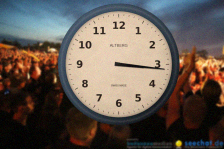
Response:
h=3 m=16
